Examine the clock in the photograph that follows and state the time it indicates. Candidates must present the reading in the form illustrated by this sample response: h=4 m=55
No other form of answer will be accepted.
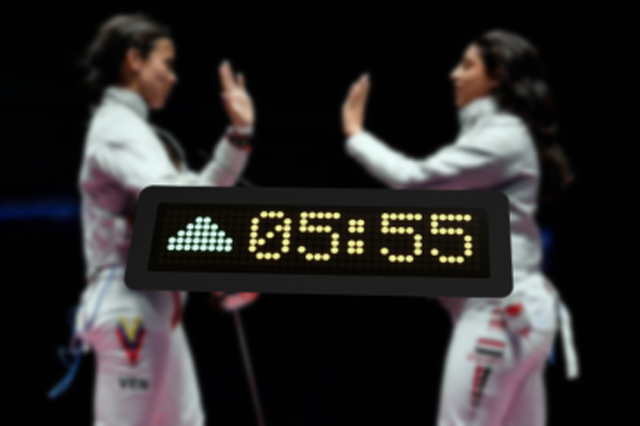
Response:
h=5 m=55
